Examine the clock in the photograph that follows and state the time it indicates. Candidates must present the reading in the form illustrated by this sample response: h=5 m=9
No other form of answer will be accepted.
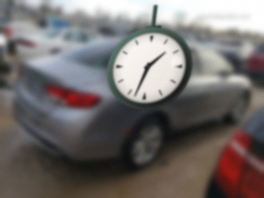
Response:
h=1 m=33
